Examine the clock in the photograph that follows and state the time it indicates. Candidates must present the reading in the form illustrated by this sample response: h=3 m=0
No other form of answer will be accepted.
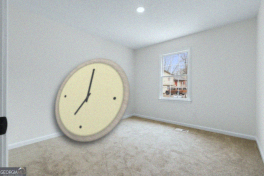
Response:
h=7 m=0
